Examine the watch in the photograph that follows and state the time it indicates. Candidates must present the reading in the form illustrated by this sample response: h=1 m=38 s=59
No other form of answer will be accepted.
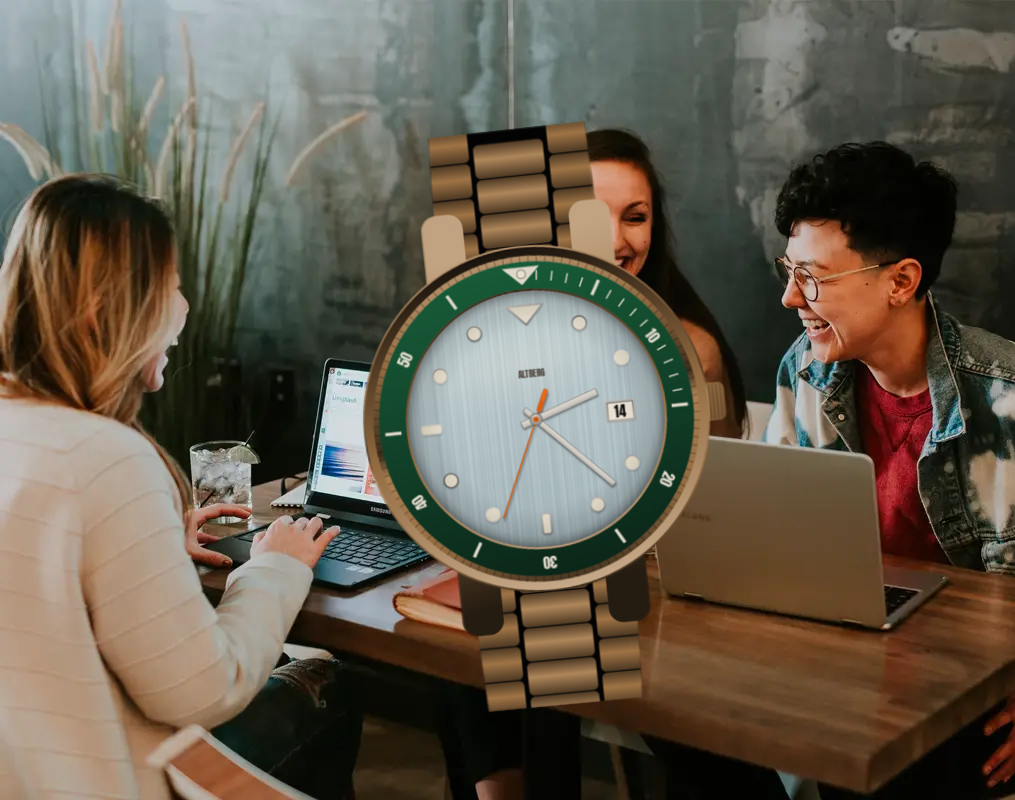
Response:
h=2 m=22 s=34
